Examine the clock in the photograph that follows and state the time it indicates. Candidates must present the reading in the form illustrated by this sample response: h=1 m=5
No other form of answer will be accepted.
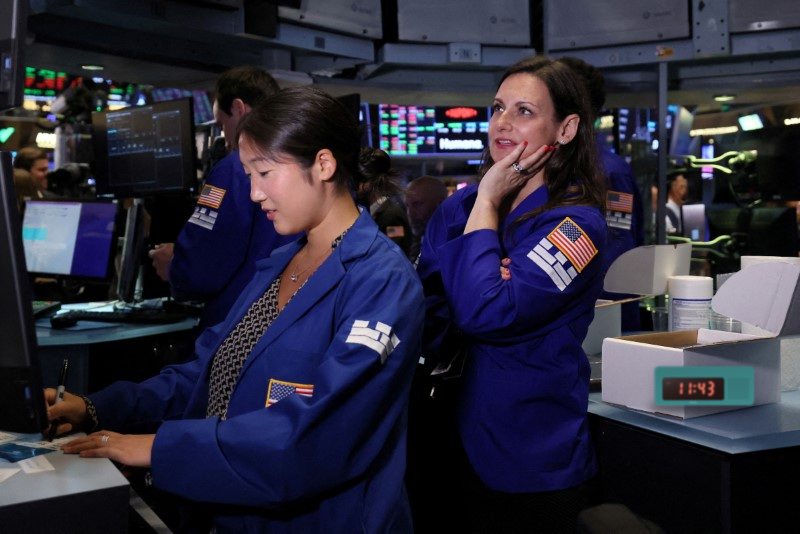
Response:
h=11 m=43
